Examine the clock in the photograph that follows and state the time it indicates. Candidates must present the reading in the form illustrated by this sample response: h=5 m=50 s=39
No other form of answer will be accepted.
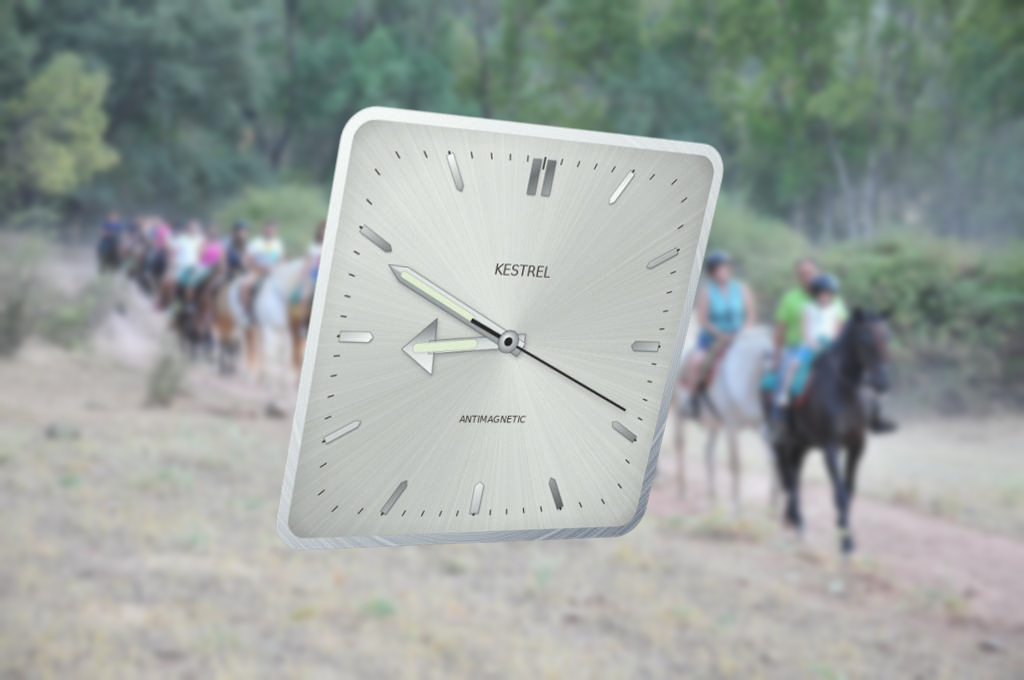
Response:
h=8 m=49 s=19
